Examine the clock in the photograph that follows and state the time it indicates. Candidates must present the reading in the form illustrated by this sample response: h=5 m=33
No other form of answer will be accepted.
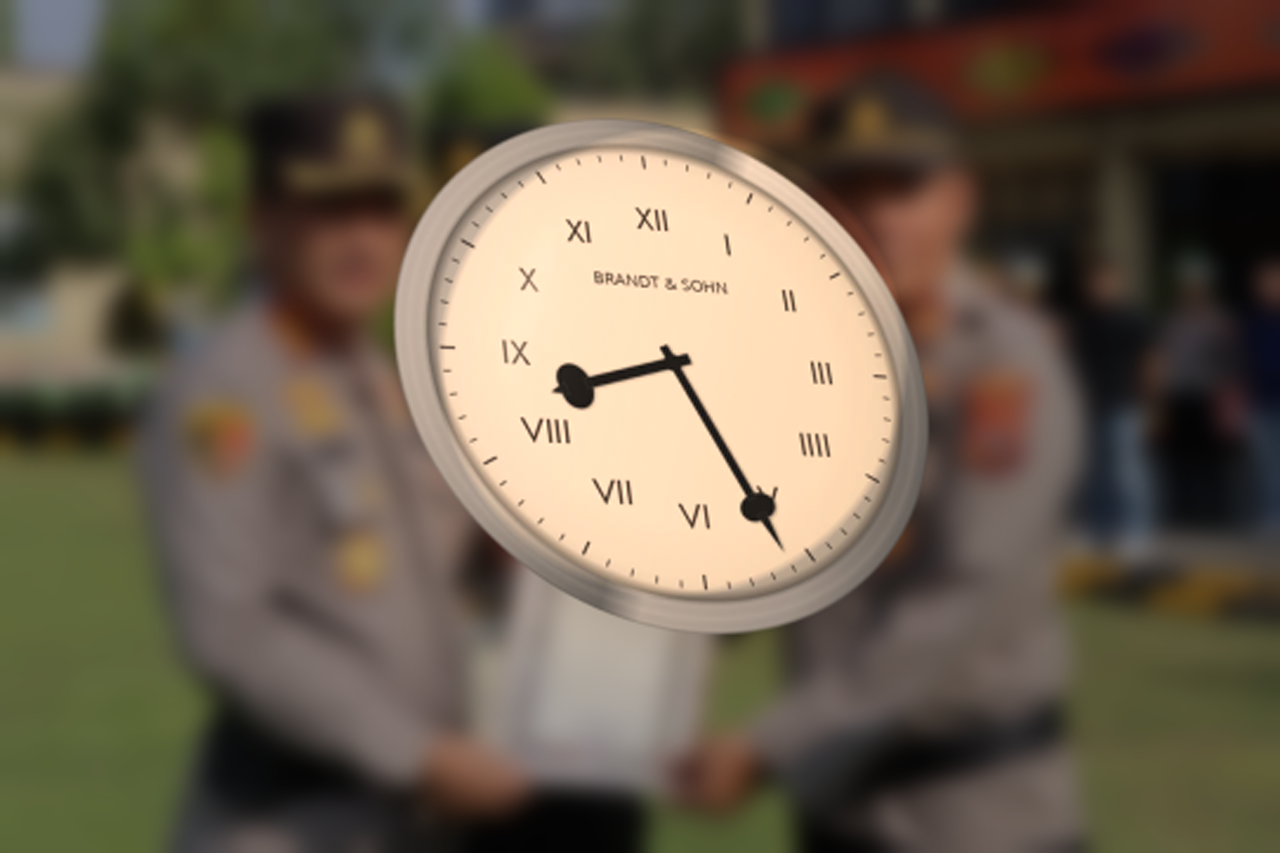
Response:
h=8 m=26
